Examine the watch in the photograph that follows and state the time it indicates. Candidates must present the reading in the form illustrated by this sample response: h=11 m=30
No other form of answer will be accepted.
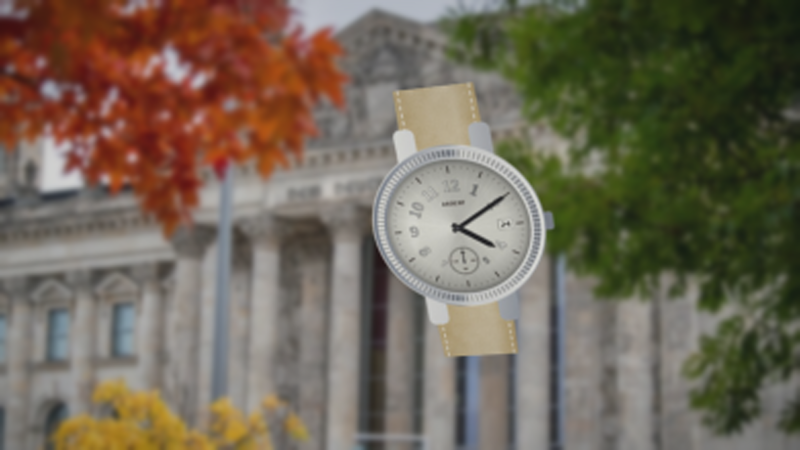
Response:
h=4 m=10
